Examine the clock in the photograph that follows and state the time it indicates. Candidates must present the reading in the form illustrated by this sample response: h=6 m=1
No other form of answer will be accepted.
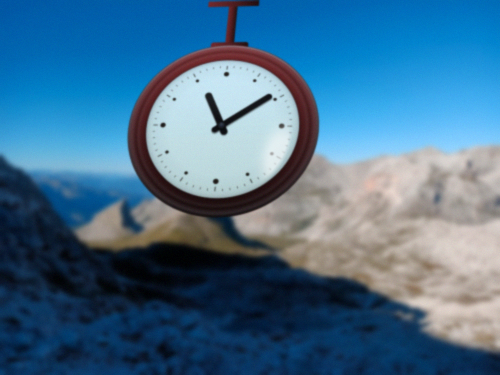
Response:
h=11 m=9
